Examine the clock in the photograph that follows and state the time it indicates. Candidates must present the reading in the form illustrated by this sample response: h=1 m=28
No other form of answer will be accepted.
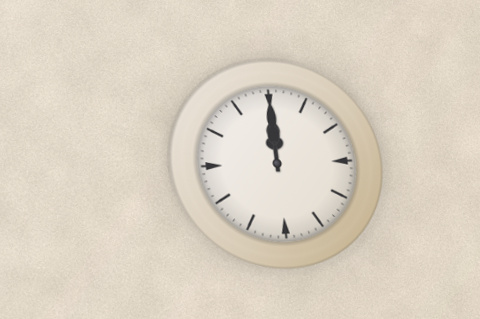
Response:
h=12 m=0
